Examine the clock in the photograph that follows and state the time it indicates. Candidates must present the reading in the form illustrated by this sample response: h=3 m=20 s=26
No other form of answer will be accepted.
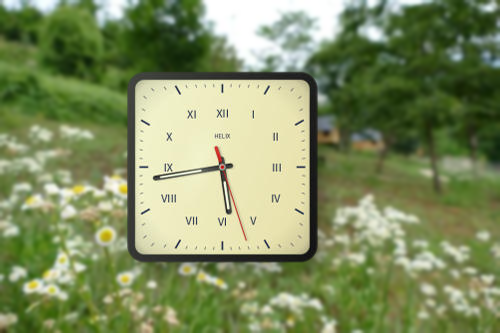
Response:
h=5 m=43 s=27
